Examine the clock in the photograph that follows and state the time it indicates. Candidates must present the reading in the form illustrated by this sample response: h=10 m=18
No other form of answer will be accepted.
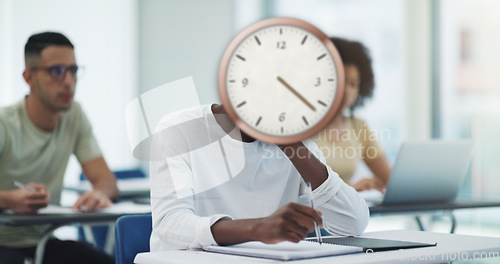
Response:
h=4 m=22
